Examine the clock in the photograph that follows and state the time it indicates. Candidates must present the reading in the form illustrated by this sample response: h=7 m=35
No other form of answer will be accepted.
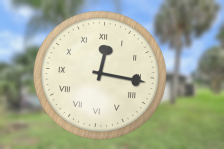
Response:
h=12 m=16
